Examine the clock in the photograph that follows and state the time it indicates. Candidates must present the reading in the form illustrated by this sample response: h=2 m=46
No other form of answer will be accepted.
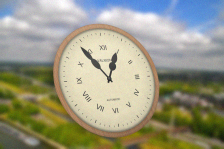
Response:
h=12 m=54
